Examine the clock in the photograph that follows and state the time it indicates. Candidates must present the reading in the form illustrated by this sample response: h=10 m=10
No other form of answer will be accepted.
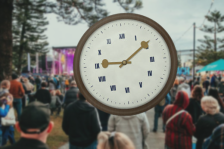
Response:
h=9 m=9
